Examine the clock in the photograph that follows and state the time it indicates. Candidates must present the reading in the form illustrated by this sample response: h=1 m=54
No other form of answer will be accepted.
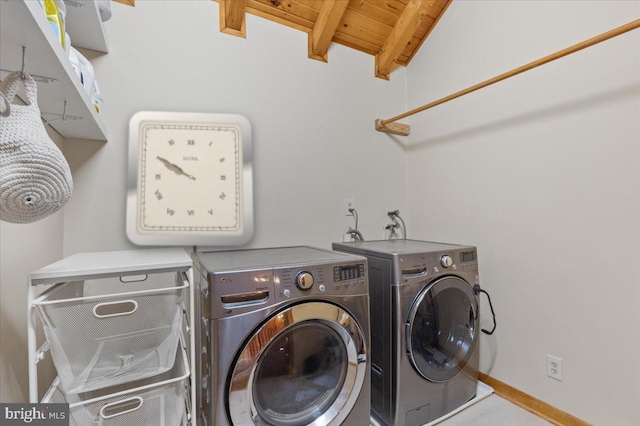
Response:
h=9 m=50
